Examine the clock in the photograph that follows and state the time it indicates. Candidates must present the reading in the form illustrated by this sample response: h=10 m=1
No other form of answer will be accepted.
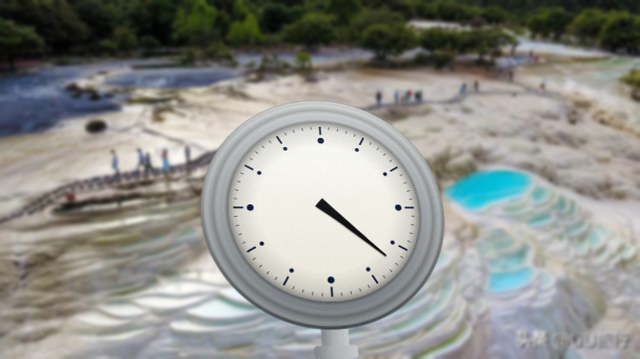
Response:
h=4 m=22
